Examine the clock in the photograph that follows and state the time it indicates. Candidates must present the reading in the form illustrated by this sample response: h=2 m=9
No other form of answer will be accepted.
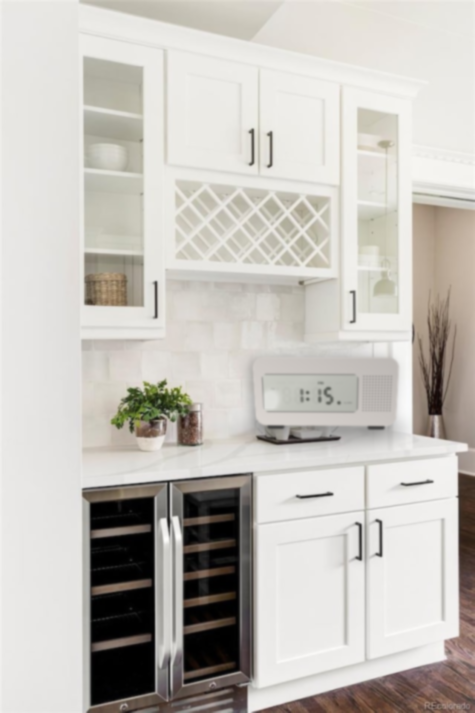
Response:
h=1 m=15
